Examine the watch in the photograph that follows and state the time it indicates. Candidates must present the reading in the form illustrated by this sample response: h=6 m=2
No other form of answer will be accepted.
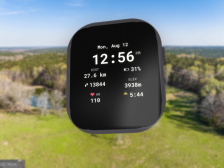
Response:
h=12 m=56
